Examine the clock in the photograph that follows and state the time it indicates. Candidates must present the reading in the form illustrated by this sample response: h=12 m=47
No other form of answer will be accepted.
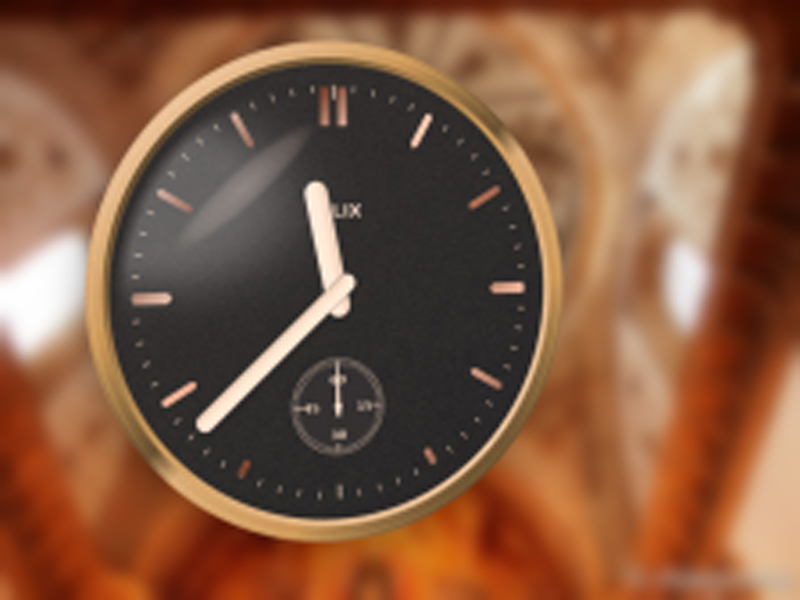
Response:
h=11 m=38
